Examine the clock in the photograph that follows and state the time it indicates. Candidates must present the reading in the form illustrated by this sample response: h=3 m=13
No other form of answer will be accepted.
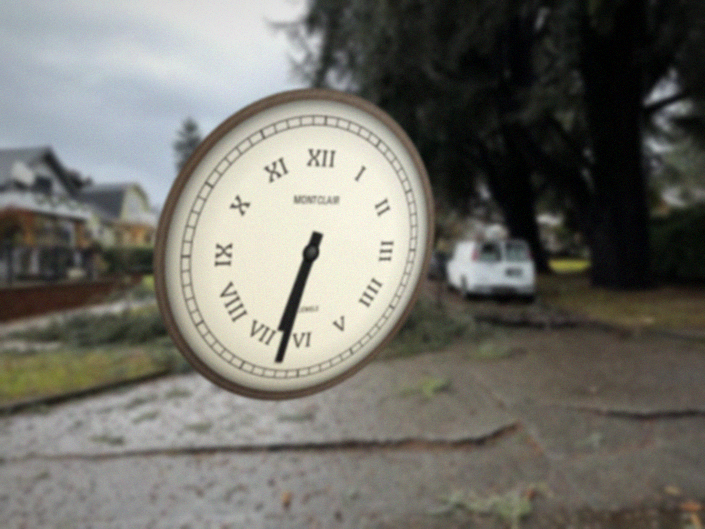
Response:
h=6 m=32
